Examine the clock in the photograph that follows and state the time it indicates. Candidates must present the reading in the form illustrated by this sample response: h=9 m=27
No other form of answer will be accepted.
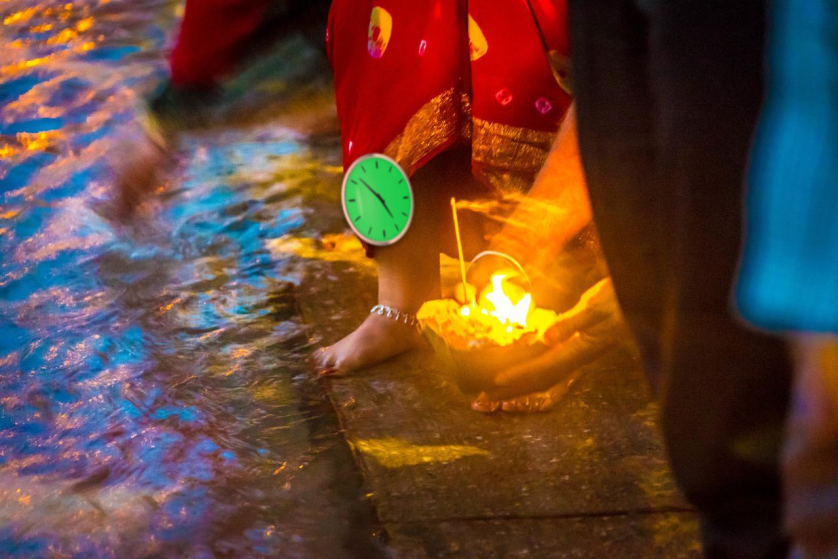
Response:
h=4 m=52
